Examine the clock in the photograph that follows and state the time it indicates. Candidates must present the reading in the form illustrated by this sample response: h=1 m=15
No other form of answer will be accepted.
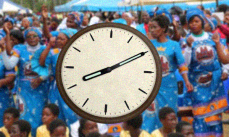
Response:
h=8 m=10
